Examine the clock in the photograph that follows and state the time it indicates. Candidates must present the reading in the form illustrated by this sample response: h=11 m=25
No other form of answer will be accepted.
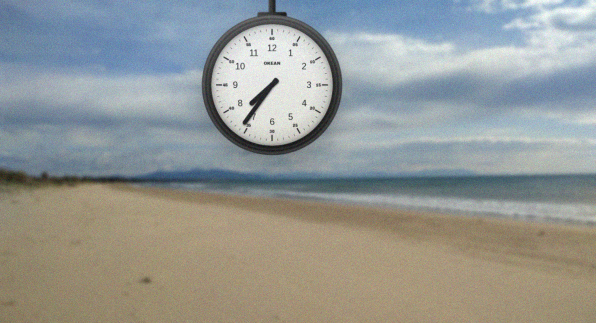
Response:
h=7 m=36
